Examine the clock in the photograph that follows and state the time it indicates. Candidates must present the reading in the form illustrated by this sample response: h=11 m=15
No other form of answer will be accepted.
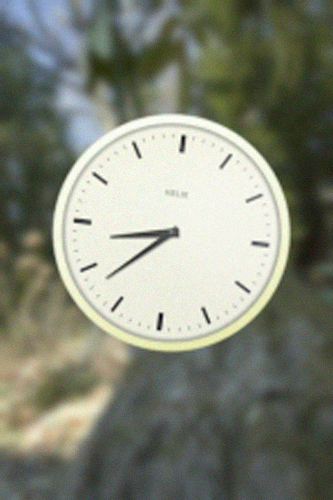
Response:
h=8 m=38
